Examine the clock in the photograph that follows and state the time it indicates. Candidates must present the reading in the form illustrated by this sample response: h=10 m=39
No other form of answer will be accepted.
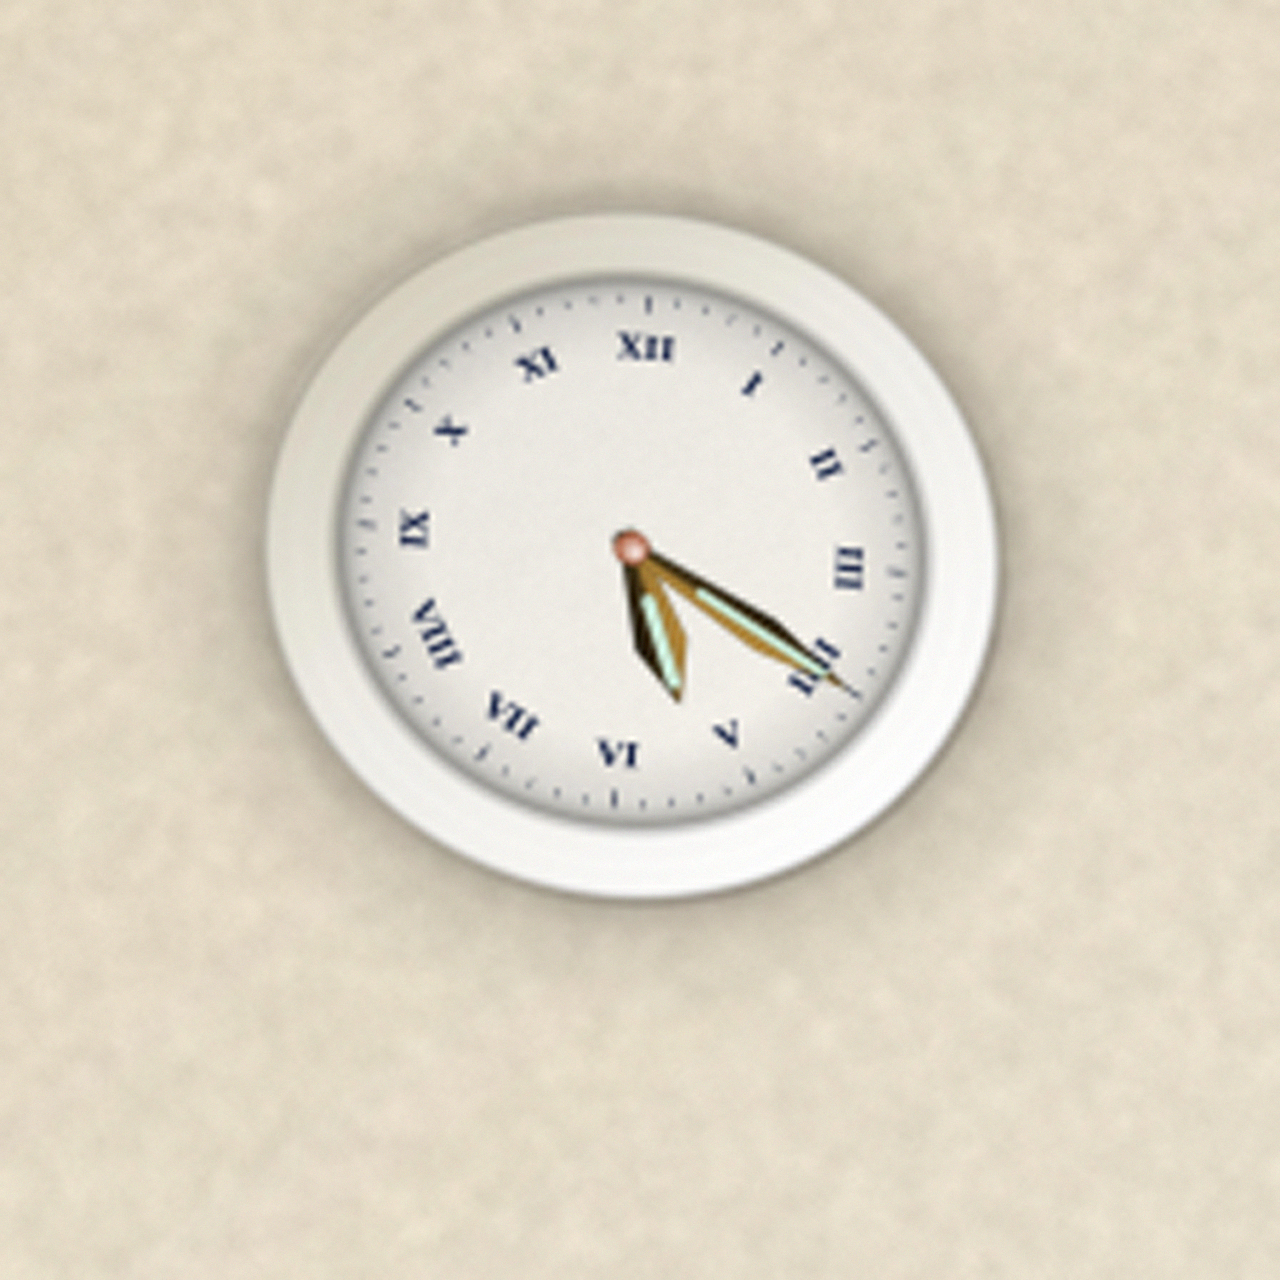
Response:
h=5 m=20
